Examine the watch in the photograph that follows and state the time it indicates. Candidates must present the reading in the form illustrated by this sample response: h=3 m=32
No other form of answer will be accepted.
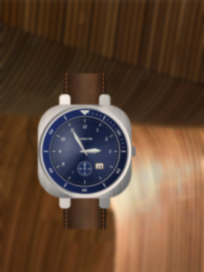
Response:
h=2 m=55
